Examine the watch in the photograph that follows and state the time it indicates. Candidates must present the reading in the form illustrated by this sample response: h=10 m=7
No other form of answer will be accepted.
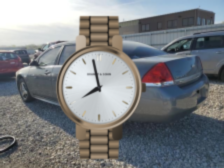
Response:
h=7 m=58
